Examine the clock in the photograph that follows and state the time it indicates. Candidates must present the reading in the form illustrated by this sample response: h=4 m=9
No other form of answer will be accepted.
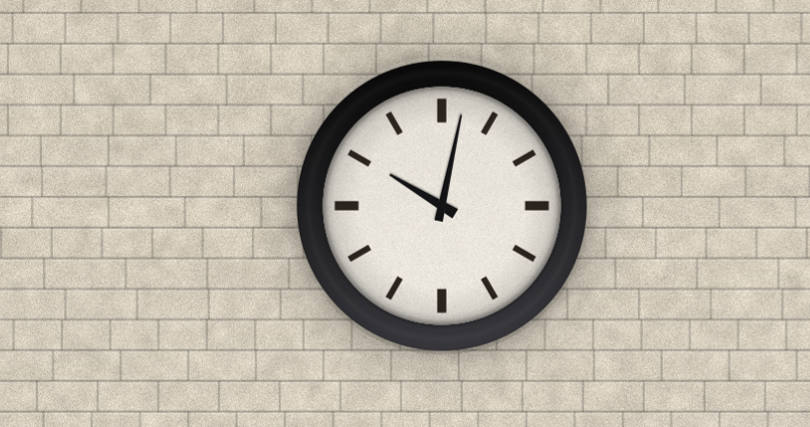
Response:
h=10 m=2
